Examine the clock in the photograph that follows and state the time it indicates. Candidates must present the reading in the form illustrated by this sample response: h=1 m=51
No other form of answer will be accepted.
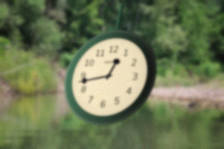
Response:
h=12 m=43
